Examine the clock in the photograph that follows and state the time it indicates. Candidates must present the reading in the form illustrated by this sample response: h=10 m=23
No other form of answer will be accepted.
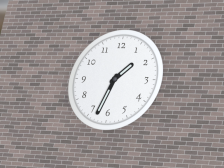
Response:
h=1 m=33
